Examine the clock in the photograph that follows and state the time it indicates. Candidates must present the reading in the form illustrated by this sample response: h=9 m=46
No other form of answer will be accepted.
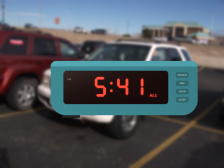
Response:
h=5 m=41
